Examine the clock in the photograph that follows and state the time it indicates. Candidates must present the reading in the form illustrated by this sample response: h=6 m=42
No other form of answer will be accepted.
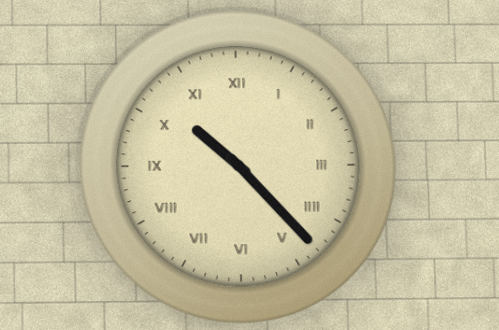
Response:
h=10 m=23
